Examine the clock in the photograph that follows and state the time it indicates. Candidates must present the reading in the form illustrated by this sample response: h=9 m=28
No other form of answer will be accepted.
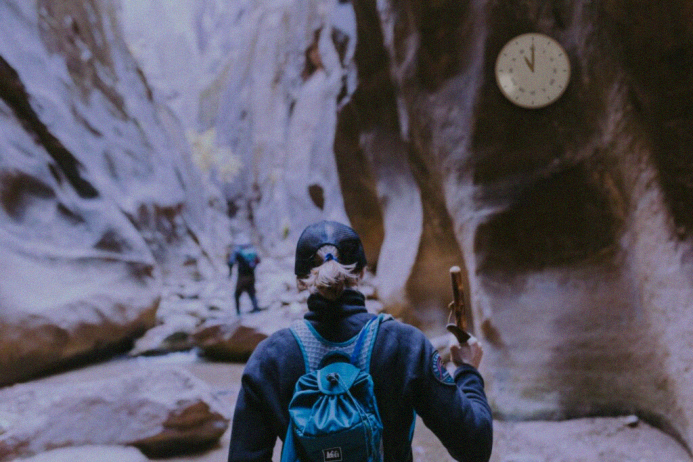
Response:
h=11 m=0
